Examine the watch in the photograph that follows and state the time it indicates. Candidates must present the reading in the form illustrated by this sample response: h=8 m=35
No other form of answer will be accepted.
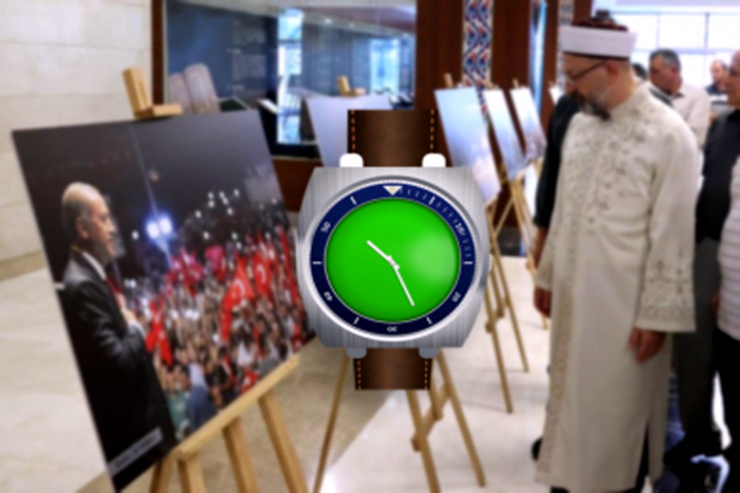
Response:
h=10 m=26
